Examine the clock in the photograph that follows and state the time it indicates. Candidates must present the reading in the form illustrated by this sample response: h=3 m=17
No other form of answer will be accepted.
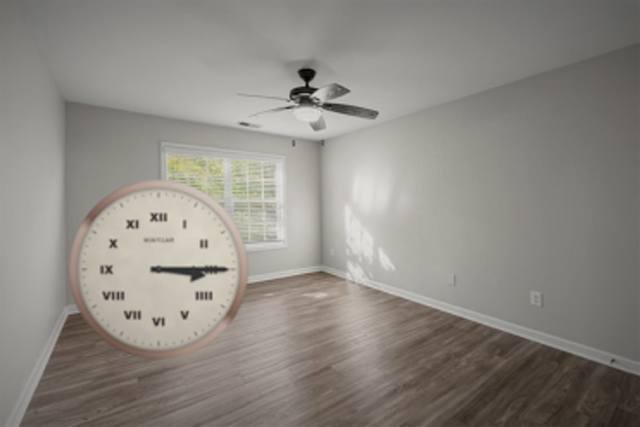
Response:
h=3 m=15
